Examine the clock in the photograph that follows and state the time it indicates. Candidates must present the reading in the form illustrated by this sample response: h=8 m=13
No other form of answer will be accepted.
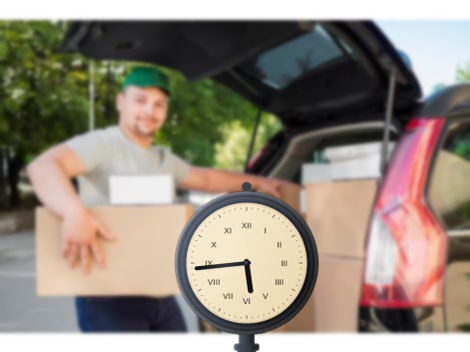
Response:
h=5 m=44
